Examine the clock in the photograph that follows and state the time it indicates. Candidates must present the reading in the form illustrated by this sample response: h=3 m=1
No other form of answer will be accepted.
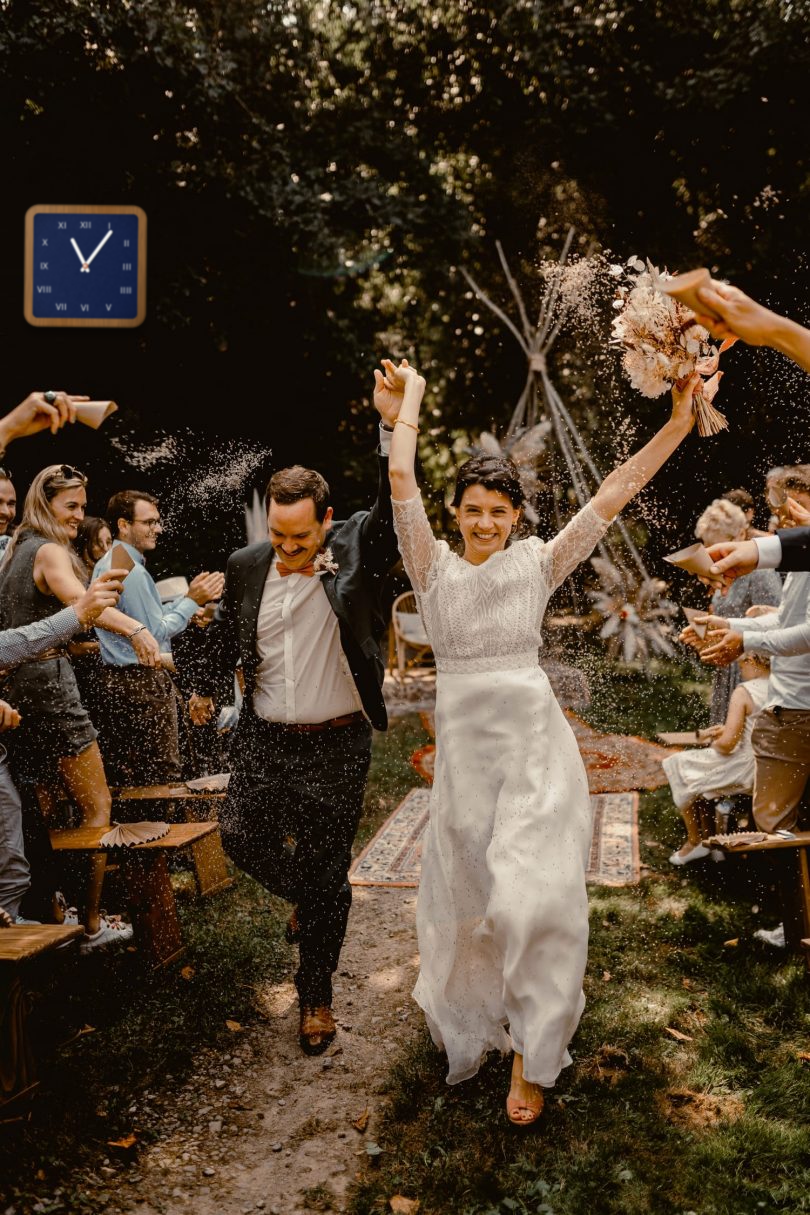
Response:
h=11 m=6
